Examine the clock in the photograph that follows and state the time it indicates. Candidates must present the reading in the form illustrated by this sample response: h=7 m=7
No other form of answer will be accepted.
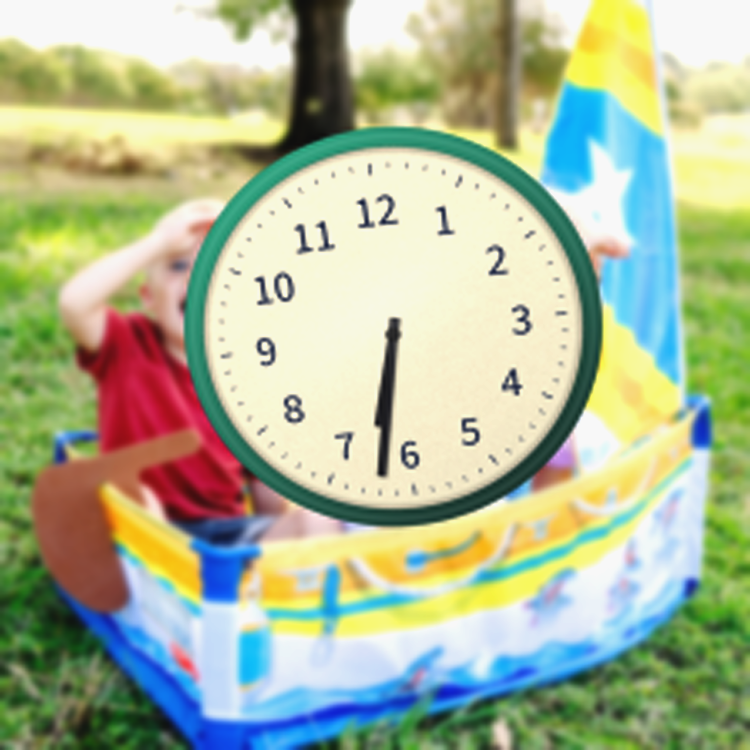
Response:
h=6 m=32
